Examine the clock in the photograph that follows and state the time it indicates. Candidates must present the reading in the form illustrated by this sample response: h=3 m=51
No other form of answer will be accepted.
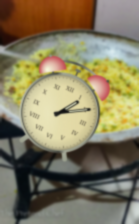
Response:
h=1 m=10
